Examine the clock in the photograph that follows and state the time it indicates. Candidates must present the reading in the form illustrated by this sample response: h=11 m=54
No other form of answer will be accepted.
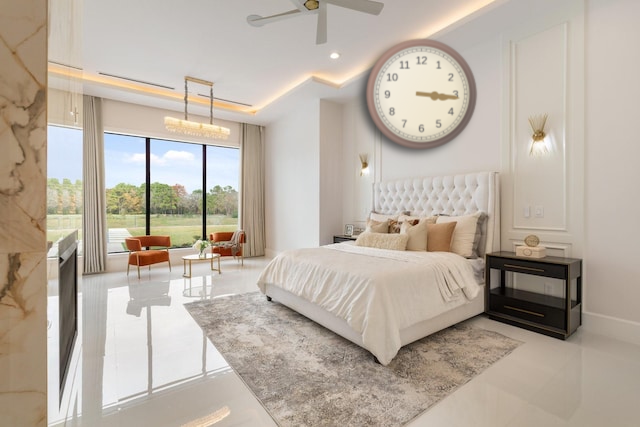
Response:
h=3 m=16
